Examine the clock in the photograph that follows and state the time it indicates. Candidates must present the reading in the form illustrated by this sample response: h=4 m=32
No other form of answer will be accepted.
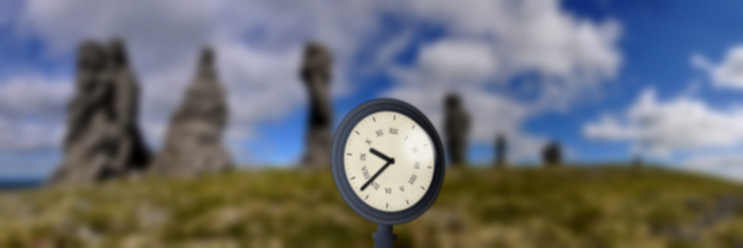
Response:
h=9 m=37
